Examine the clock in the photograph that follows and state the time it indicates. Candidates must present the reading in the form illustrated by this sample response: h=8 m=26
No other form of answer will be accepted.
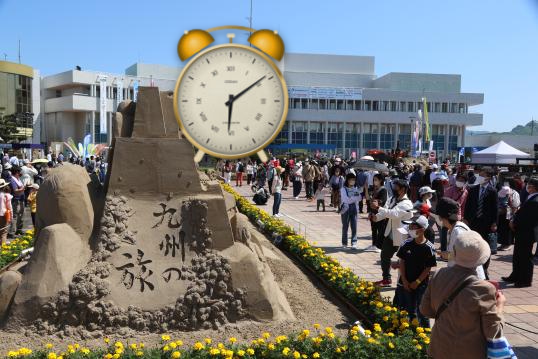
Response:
h=6 m=9
